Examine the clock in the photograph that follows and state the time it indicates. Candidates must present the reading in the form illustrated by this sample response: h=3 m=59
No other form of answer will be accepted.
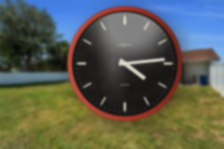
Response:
h=4 m=14
